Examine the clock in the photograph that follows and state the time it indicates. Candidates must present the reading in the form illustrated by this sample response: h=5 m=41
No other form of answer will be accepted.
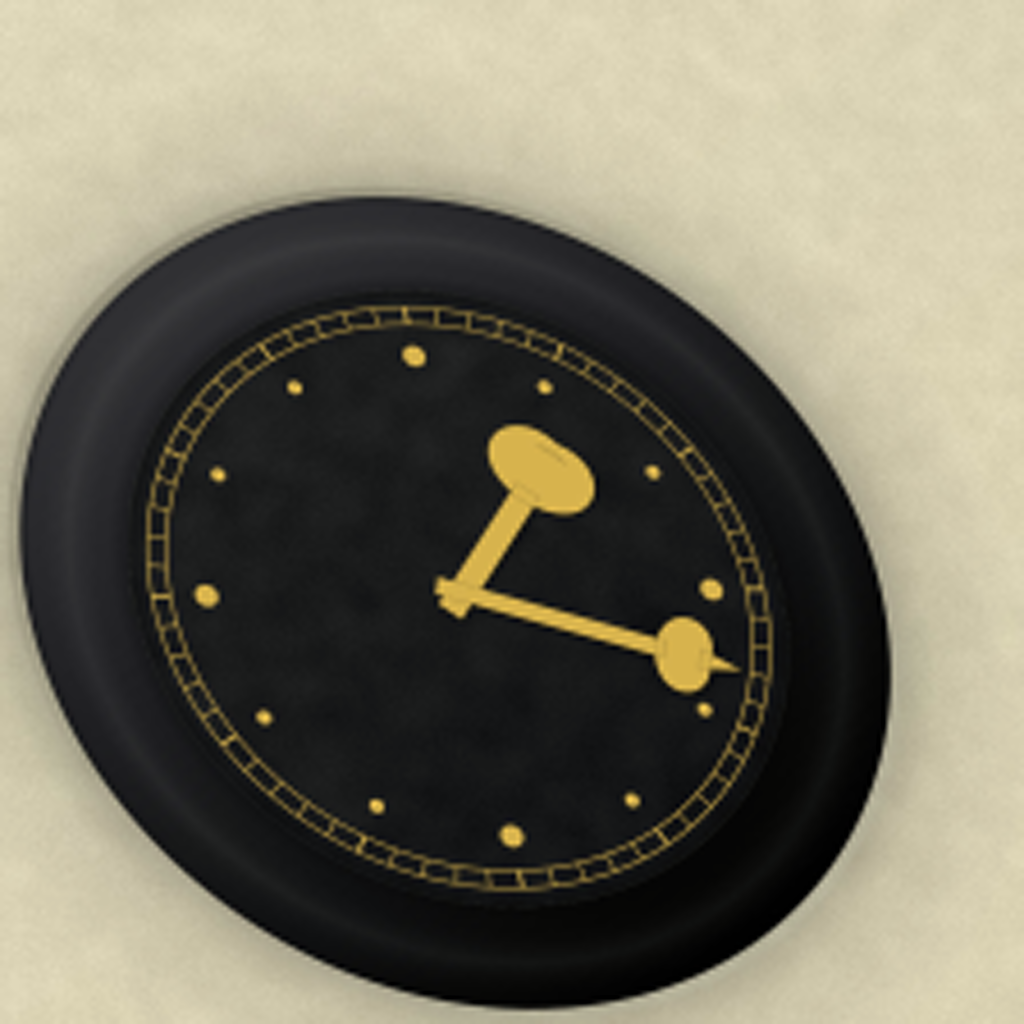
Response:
h=1 m=18
